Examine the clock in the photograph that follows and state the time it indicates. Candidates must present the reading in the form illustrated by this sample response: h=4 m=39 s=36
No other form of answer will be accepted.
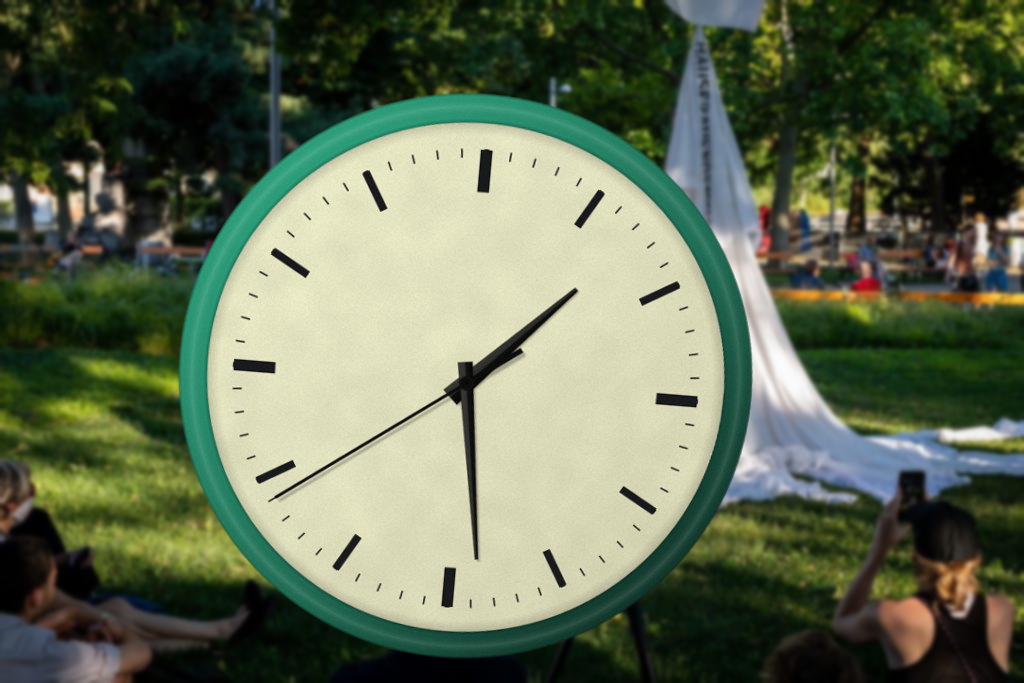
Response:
h=1 m=28 s=39
